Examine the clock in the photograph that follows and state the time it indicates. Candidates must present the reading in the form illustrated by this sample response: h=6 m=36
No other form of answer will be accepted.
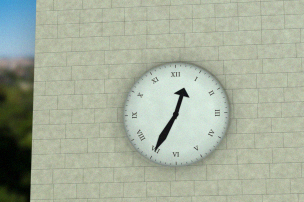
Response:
h=12 m=35
